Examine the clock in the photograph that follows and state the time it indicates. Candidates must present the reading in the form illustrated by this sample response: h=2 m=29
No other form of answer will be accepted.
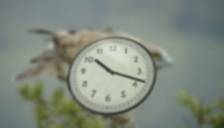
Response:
h=10 m=18
